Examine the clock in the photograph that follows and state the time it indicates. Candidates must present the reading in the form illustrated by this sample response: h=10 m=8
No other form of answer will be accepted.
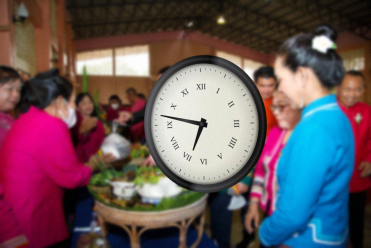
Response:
h=6 m=47
